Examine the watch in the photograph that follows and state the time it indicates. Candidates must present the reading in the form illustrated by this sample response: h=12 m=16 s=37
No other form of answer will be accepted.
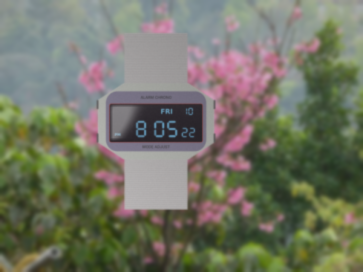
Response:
h=8 m=5 s=22
